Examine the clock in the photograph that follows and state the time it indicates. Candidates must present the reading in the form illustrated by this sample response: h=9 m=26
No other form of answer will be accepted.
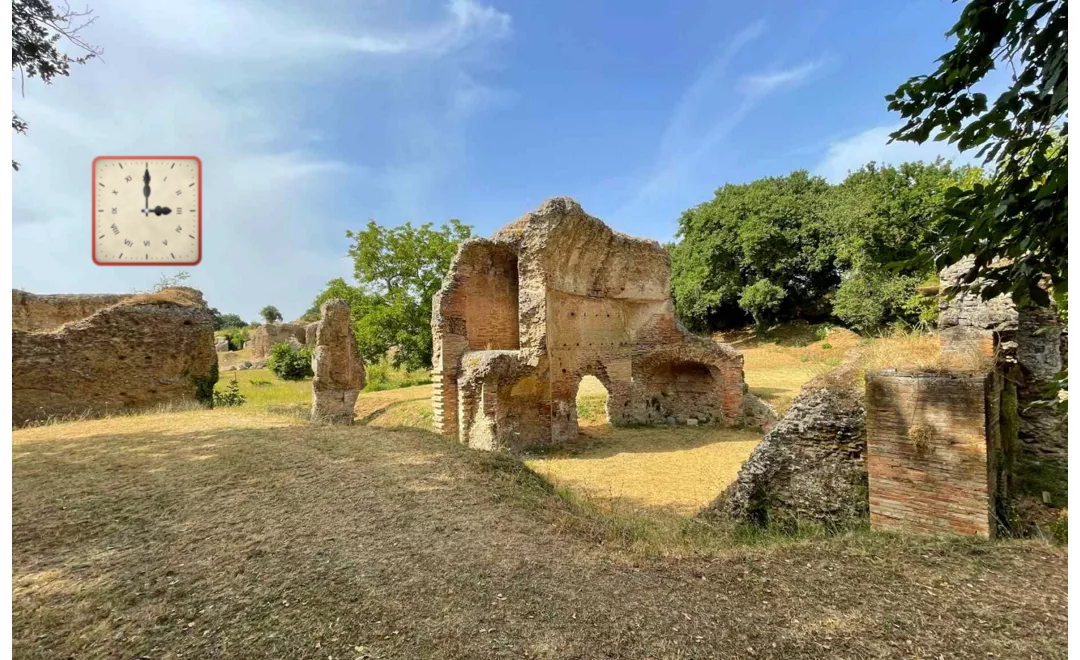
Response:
h=3 m=0
